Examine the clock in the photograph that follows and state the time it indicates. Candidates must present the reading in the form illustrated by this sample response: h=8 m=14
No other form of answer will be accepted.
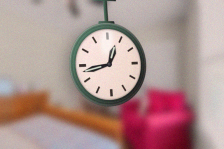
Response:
h=12 m=43
